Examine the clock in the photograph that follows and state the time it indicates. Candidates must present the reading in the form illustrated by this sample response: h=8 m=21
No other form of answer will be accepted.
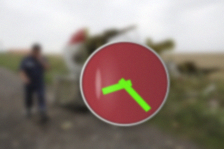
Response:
h=8 m=23
